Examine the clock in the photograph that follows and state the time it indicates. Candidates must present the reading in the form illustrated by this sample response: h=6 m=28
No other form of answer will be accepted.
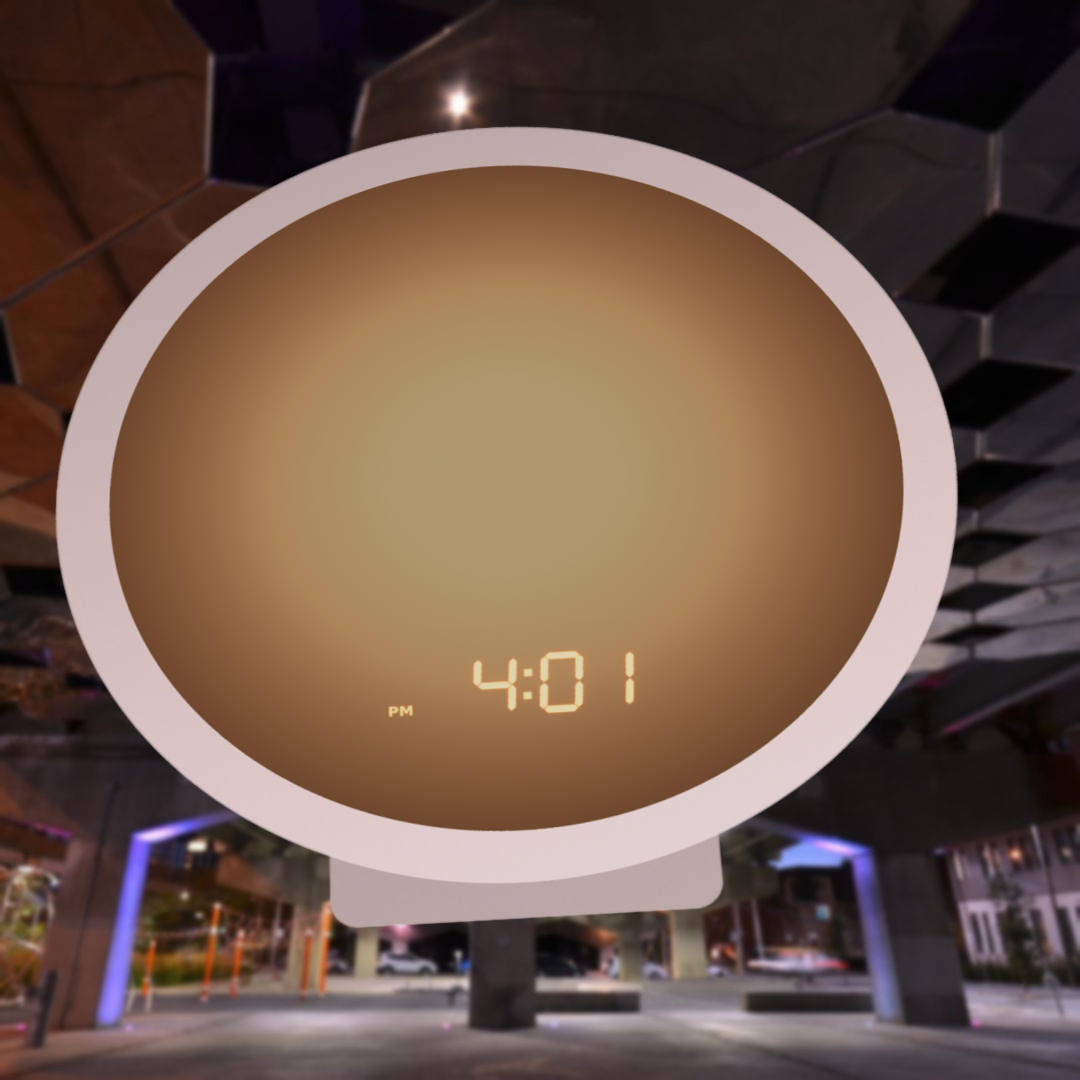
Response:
h=4 m=1
